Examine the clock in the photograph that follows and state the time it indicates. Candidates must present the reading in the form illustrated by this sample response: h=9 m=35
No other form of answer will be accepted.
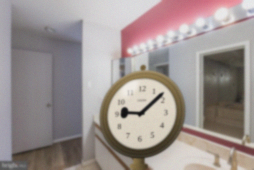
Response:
h=9 m=8
